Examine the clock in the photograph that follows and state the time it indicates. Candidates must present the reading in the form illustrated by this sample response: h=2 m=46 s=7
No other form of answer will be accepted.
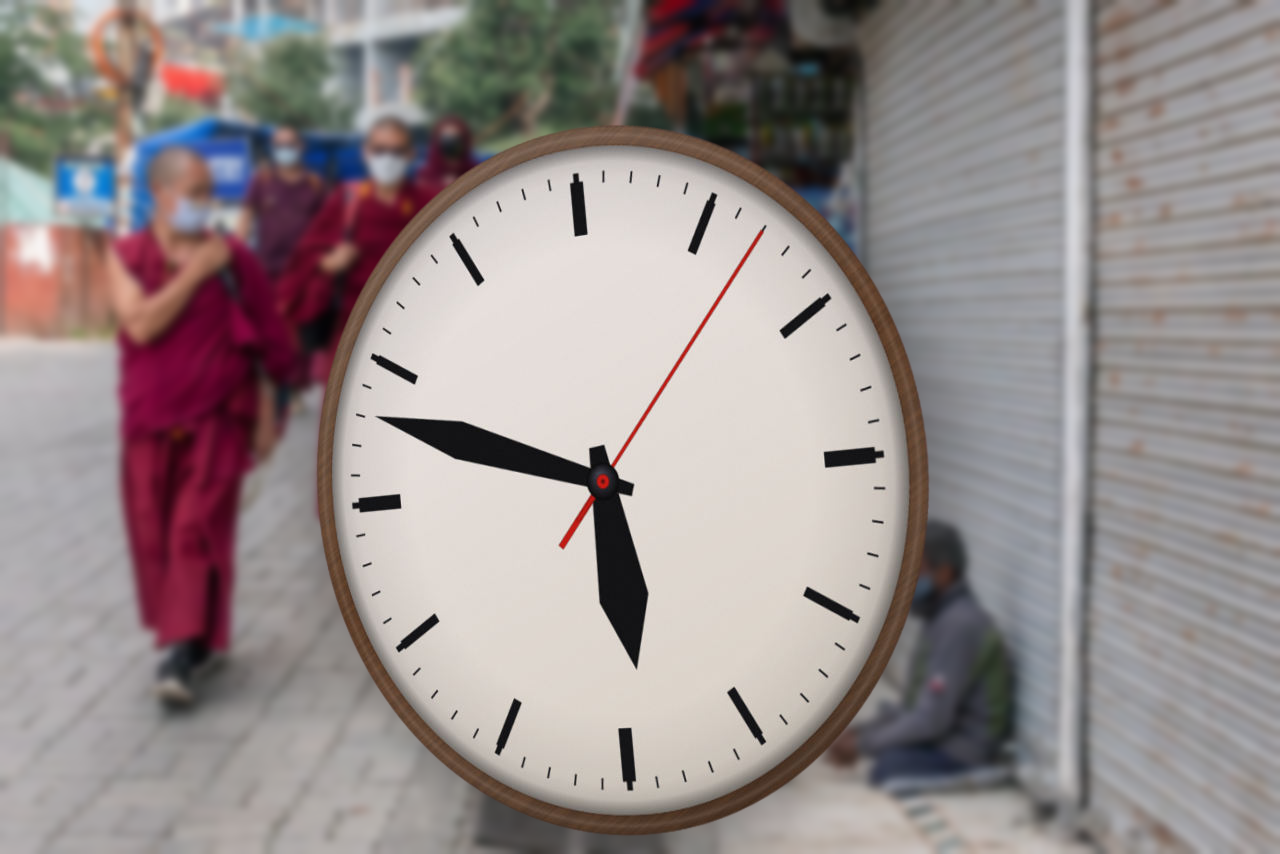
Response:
h=5 m=48 s=7
